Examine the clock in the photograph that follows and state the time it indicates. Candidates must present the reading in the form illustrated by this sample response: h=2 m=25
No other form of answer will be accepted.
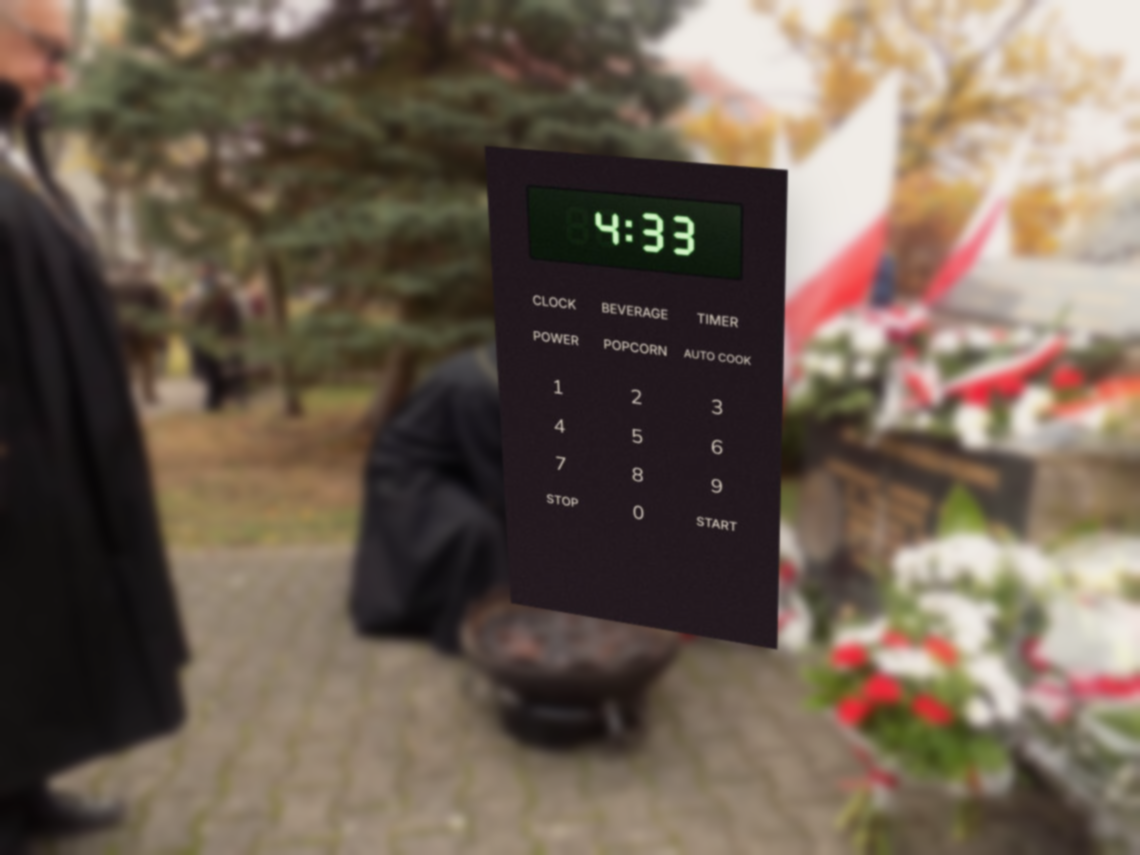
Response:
h=4 m=33
